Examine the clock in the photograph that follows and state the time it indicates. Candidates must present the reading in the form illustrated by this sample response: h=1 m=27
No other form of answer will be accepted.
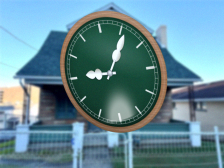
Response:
h=9 m=6
